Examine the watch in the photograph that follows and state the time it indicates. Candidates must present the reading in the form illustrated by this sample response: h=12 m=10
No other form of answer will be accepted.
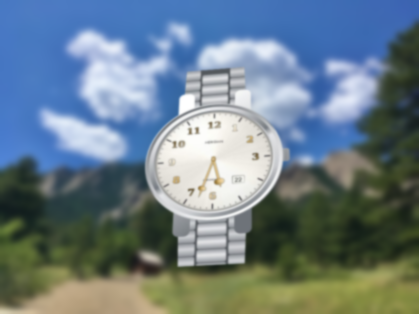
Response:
h=5 m=33
